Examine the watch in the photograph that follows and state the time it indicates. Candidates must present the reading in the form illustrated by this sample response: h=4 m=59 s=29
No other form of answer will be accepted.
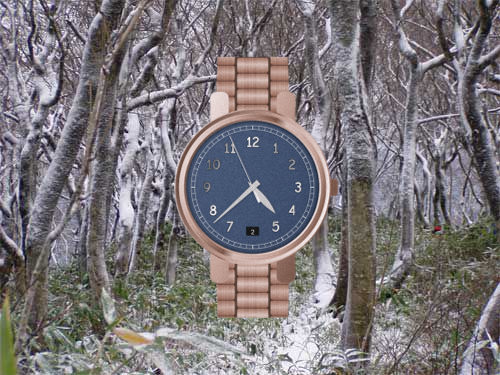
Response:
h=4 m=37 s=56
